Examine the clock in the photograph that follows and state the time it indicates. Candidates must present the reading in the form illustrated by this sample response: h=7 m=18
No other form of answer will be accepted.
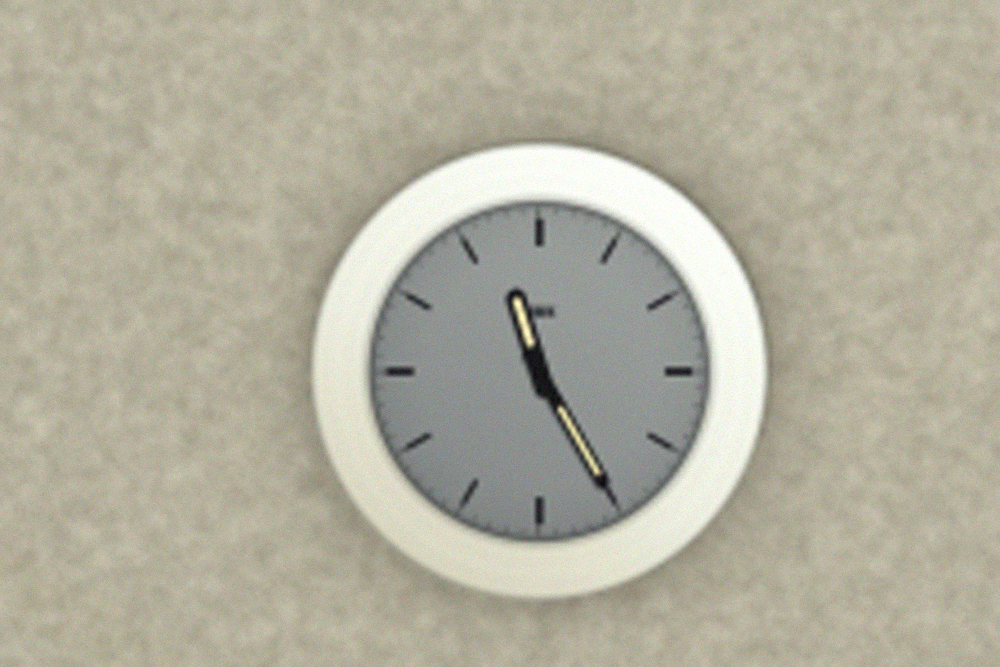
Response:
h=11 m=25
